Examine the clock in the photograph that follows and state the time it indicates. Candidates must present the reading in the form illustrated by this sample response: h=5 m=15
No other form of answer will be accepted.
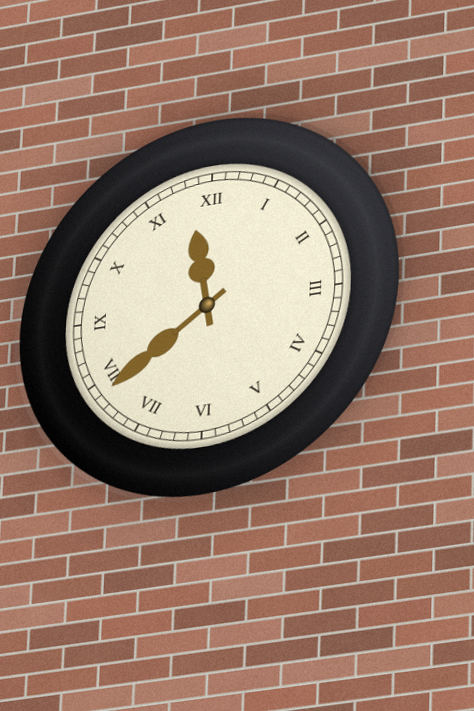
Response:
h=11 m=39
